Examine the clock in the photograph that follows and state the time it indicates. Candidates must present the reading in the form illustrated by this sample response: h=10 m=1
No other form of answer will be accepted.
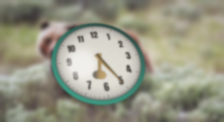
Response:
h=6 m=25
